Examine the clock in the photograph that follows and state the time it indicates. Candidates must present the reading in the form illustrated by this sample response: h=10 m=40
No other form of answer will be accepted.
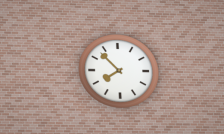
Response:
h=7 m=53
